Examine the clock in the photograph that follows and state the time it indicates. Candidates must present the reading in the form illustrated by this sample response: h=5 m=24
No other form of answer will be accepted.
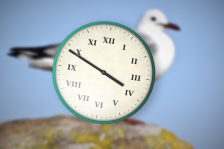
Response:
h=3 m=49
